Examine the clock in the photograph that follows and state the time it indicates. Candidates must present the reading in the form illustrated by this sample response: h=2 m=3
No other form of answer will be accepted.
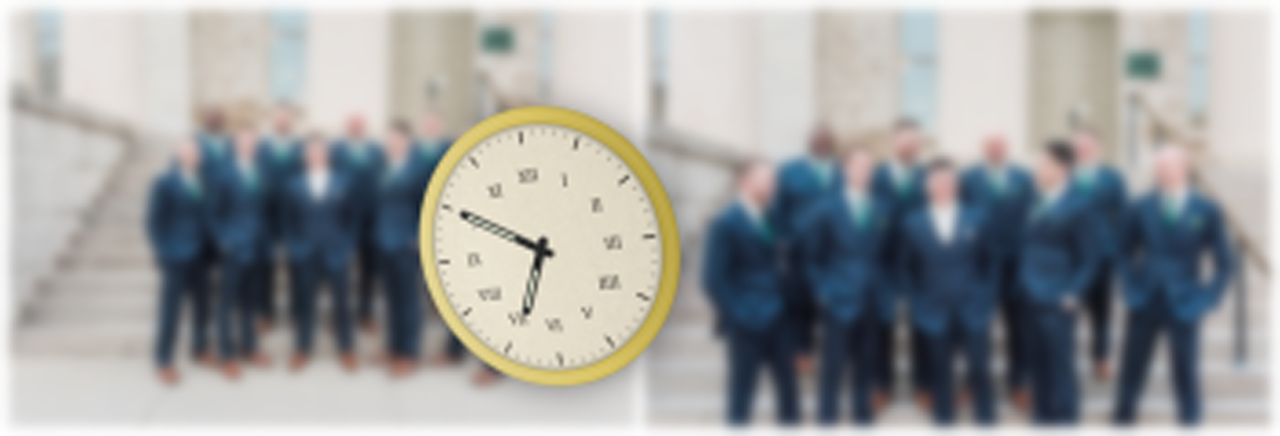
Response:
h=6 m=50
